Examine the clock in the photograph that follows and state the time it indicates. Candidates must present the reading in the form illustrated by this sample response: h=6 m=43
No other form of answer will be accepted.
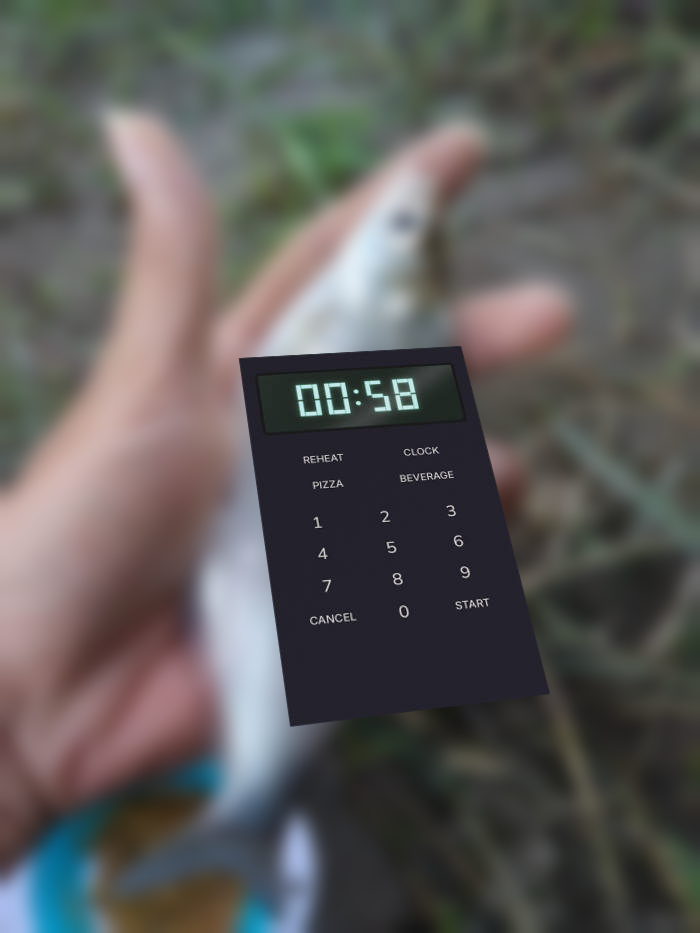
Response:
h=0 m=58
